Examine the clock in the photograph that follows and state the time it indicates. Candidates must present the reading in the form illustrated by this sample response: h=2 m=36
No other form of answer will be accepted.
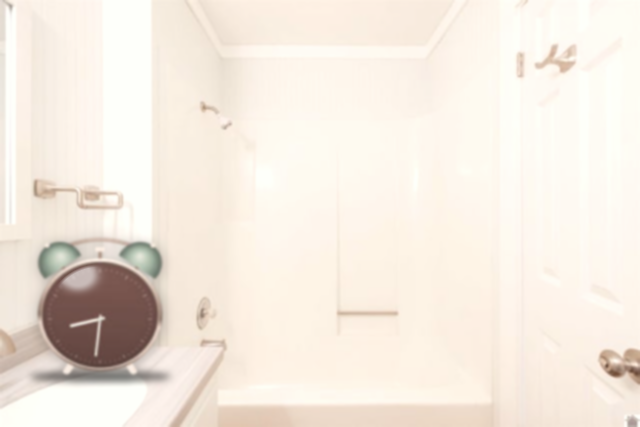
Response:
h=8 m=31
